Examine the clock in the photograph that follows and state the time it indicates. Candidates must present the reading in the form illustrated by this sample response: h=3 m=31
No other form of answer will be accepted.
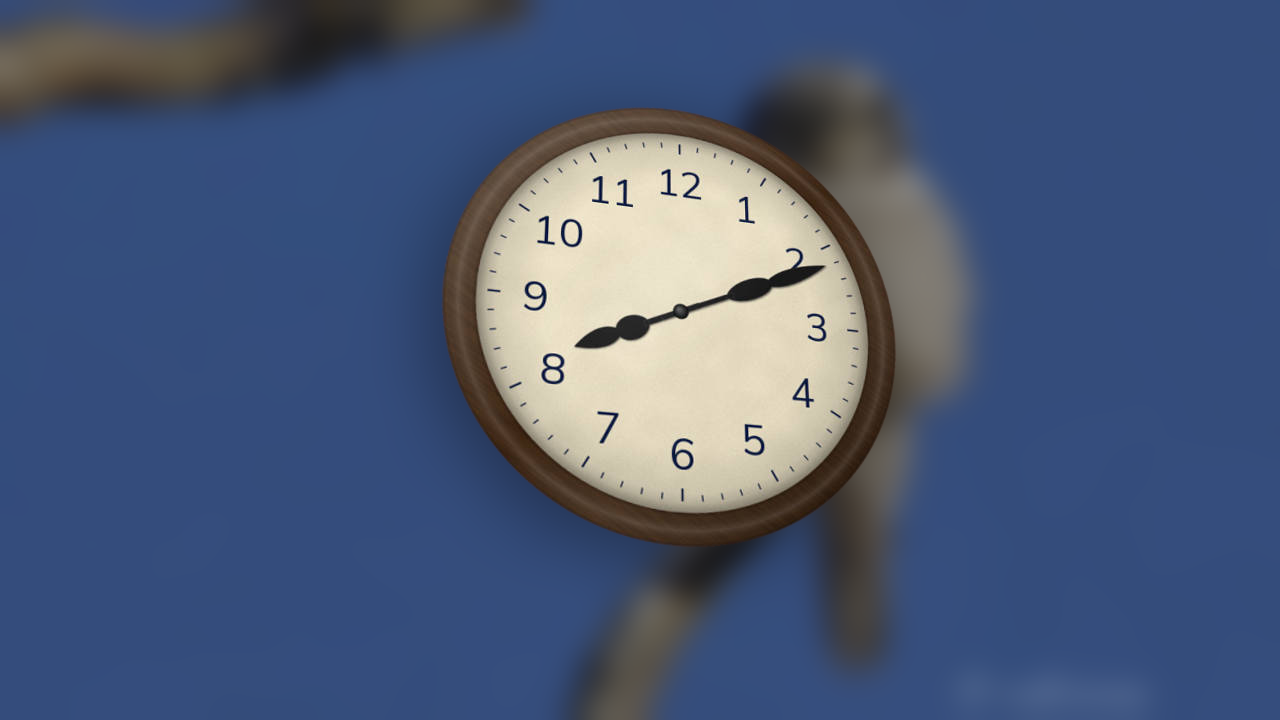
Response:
h=8 m=11
